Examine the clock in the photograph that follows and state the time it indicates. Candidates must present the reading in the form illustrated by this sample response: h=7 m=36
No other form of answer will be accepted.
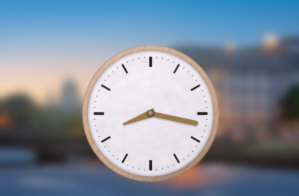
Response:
h=8 m=17
